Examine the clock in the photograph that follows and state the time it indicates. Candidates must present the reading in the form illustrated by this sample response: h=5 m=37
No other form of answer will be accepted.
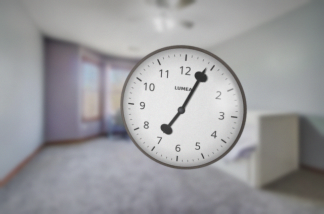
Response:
h=7 m=4
